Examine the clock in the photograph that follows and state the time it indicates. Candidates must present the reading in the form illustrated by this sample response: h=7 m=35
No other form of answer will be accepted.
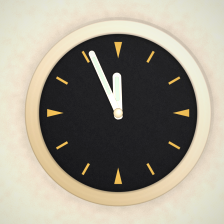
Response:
h=11 m=56
